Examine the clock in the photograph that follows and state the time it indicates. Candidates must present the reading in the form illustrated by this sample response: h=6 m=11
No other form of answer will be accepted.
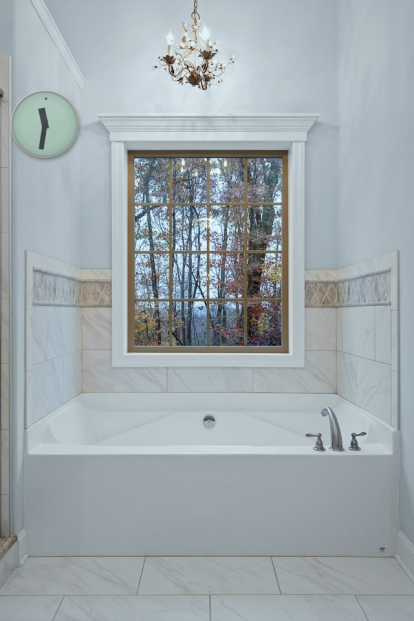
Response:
h=11 m=31
